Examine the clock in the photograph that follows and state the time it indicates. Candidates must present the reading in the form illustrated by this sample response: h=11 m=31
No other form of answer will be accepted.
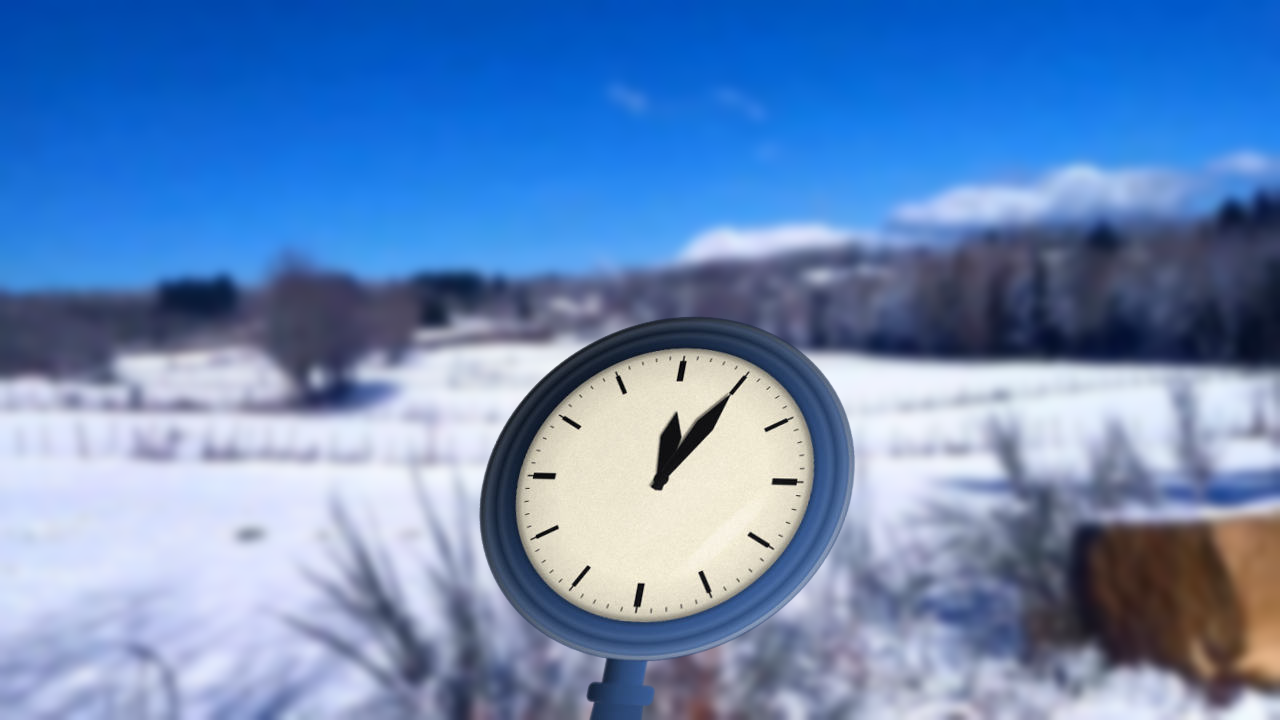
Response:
h=12 m=5
